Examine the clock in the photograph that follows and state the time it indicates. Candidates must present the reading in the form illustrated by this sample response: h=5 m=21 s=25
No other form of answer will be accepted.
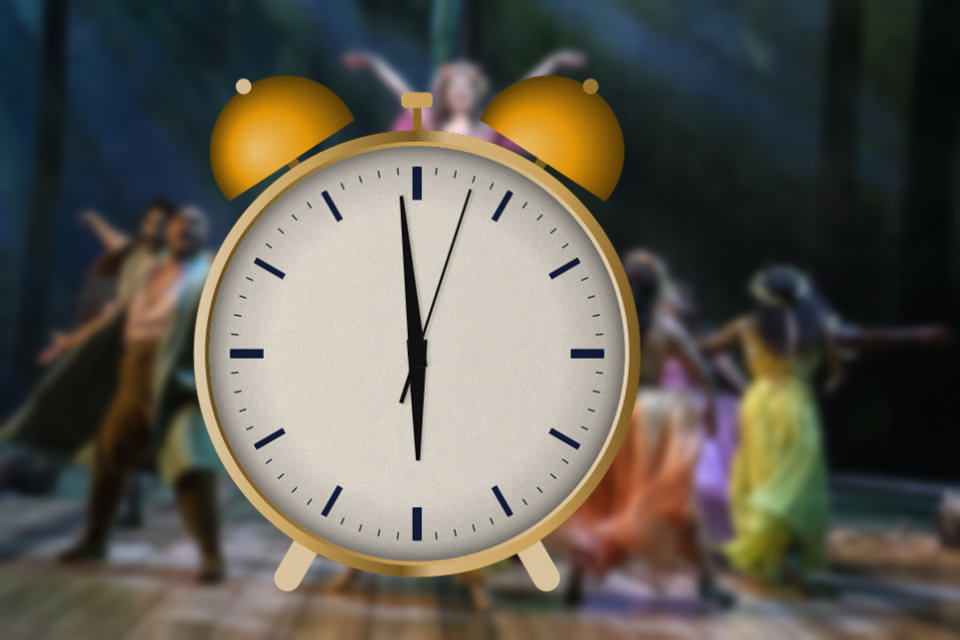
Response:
h=5 m=59 s=3
